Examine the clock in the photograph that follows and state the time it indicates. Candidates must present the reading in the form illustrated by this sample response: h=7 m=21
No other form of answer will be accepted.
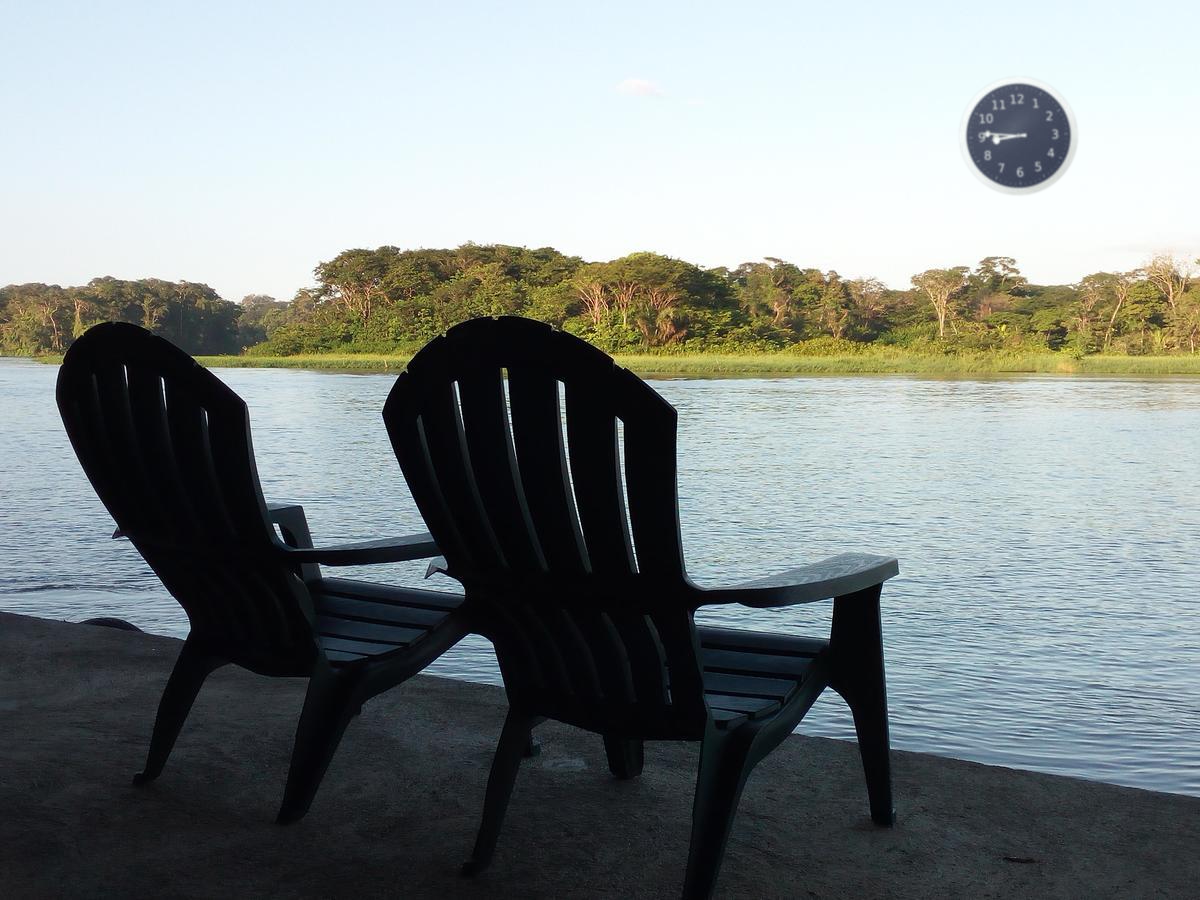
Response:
h=8 m=46
